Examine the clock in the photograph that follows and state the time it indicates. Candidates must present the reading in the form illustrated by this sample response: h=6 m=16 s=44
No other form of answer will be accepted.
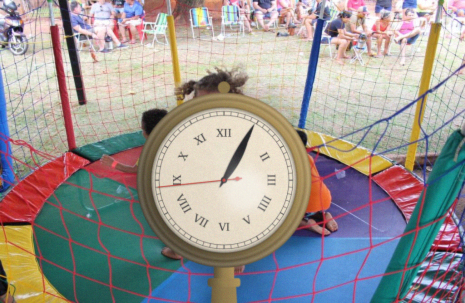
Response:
h=1 m=4 s=44
